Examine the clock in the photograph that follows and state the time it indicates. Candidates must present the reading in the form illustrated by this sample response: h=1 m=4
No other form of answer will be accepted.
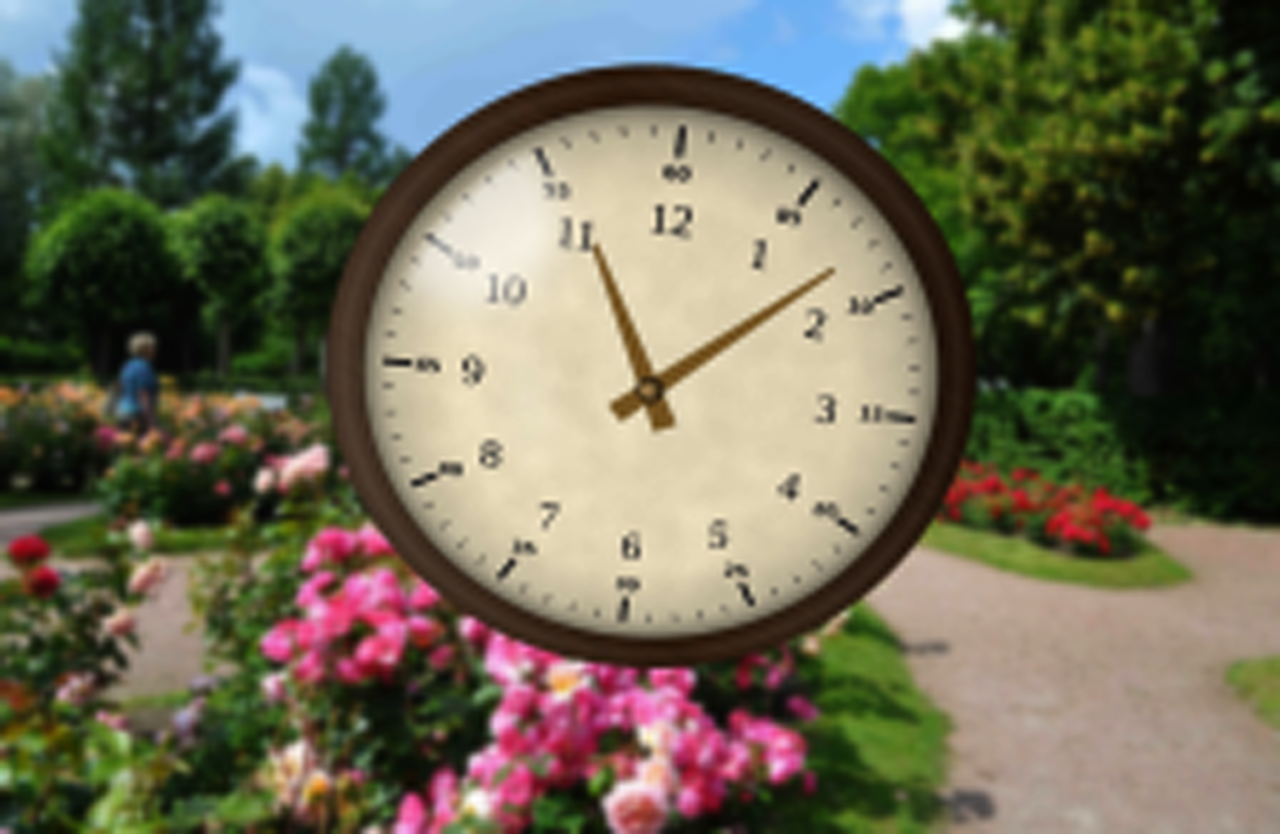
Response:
h=11 m=8
